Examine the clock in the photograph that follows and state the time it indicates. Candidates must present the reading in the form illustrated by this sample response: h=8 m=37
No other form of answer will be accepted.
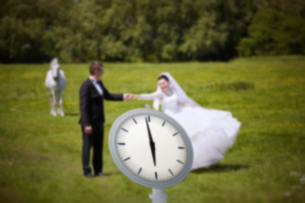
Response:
h=5 m=59
